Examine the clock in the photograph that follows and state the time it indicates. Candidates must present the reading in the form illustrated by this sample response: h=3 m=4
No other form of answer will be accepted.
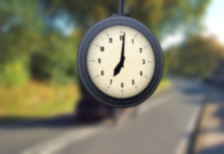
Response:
h=7 m=1
